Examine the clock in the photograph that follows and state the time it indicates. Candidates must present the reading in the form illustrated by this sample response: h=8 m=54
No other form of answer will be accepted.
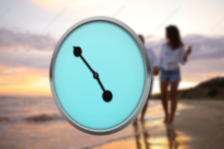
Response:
h=4 m=53
